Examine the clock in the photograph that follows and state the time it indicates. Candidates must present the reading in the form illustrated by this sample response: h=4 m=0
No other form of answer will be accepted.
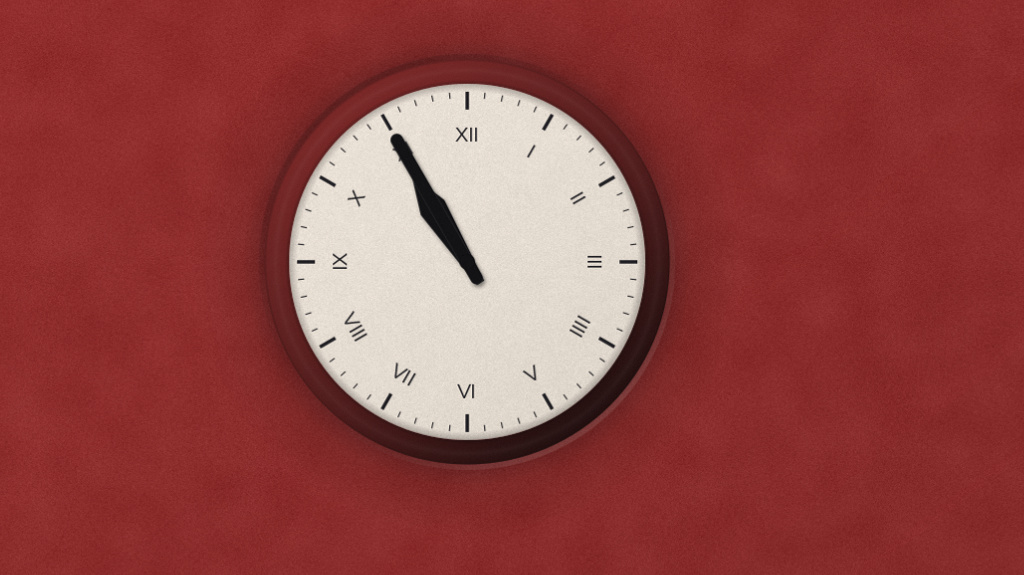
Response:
h=10 m=55
